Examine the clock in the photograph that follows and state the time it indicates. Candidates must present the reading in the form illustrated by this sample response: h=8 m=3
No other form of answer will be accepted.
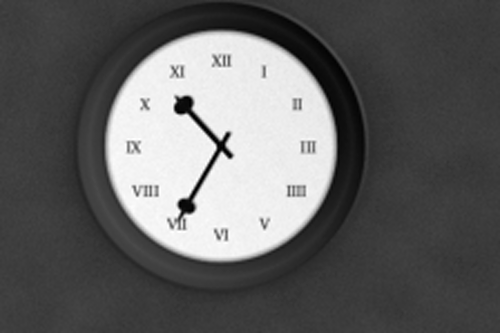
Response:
h=10 m=35
